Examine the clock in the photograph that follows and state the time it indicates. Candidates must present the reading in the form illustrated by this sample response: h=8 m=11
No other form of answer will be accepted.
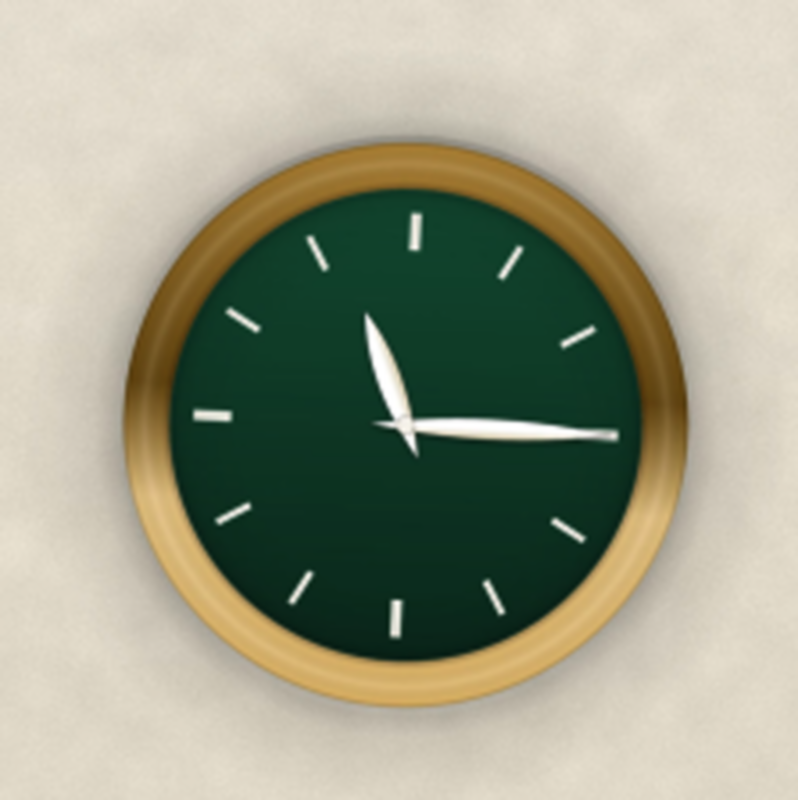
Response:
h=11 m=15
